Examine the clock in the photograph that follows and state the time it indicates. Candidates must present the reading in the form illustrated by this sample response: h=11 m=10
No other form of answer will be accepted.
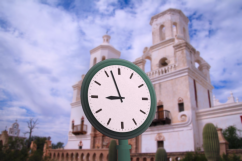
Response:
h=8 m=57
